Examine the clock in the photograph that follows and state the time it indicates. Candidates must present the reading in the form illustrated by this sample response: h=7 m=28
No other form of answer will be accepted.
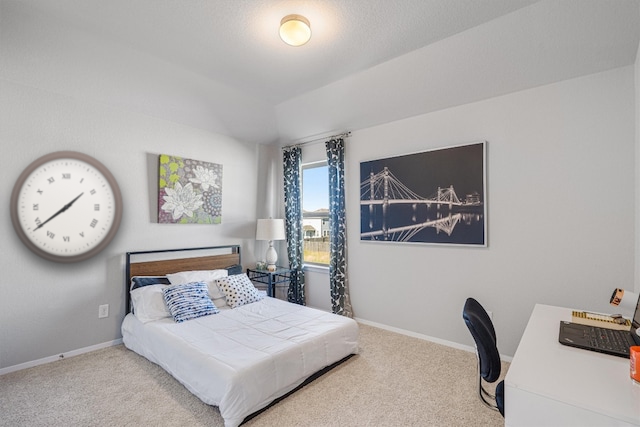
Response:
h=1 m=39
